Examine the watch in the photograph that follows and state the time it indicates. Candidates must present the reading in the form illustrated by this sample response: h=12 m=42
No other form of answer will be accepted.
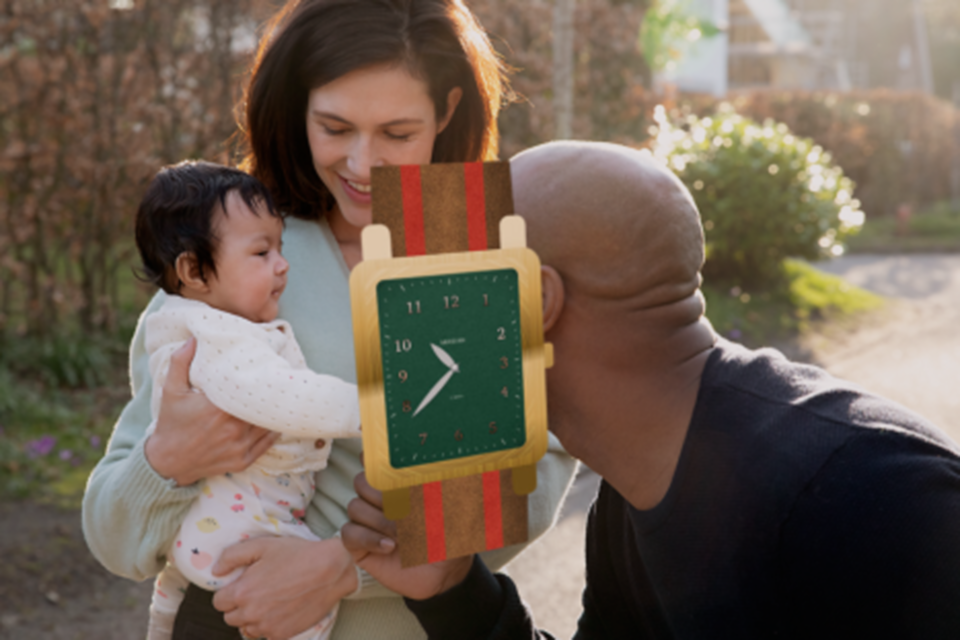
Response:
h=10 m=38
